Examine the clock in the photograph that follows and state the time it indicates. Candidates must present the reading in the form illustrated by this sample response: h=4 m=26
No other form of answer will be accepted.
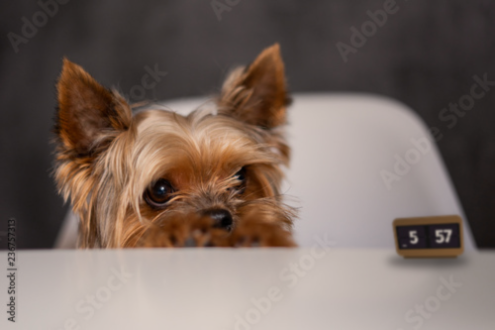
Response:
h=5 m=57
